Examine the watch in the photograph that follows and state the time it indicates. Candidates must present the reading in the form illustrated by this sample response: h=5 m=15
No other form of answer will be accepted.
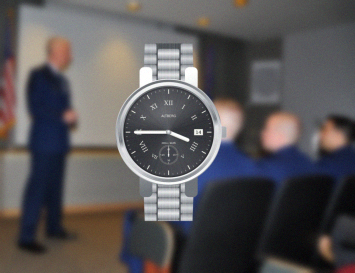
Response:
h=3 m=45
